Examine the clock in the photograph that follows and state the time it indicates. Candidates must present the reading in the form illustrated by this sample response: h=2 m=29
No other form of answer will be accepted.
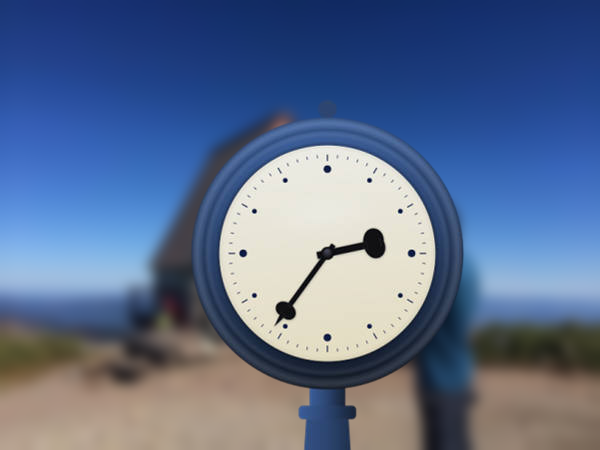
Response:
h=2 m=36
